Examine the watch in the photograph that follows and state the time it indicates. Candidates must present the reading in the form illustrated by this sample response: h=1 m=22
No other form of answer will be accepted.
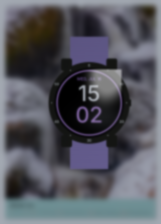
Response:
h=15 m=2
